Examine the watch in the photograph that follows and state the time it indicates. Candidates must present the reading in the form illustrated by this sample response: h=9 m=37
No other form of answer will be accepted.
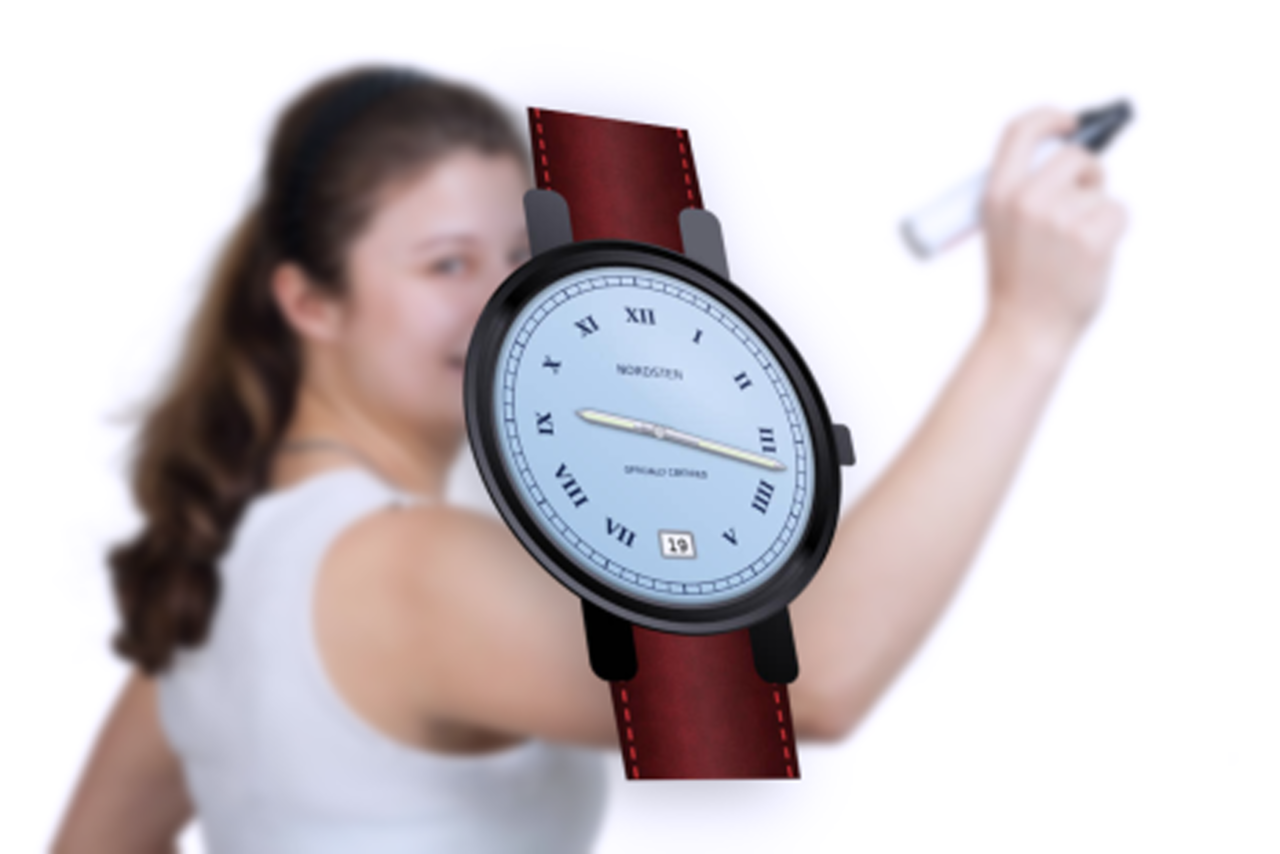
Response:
h=9 m=17
